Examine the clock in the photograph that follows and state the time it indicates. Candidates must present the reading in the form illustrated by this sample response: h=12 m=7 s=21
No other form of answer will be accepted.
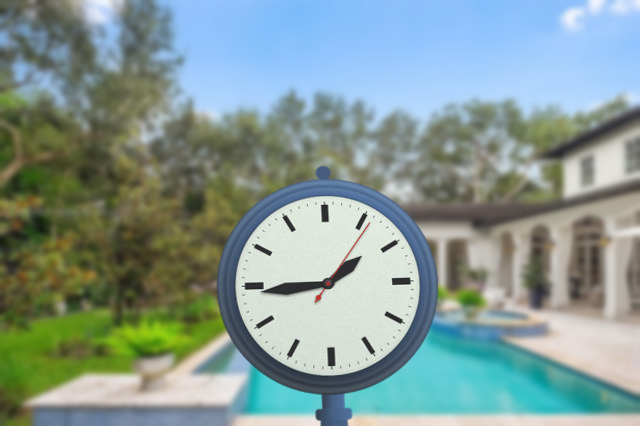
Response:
h=1 m=44 s=6
